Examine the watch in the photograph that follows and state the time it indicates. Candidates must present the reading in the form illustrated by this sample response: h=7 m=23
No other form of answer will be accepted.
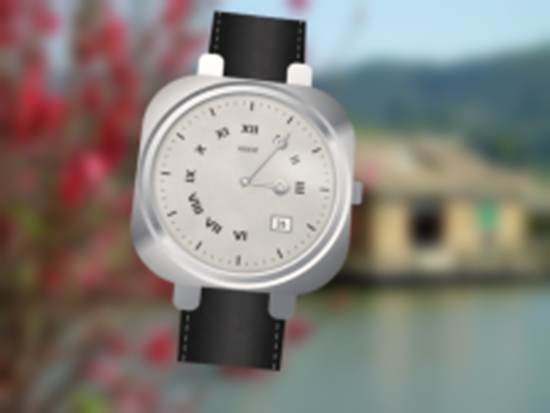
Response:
h=3 m=6
